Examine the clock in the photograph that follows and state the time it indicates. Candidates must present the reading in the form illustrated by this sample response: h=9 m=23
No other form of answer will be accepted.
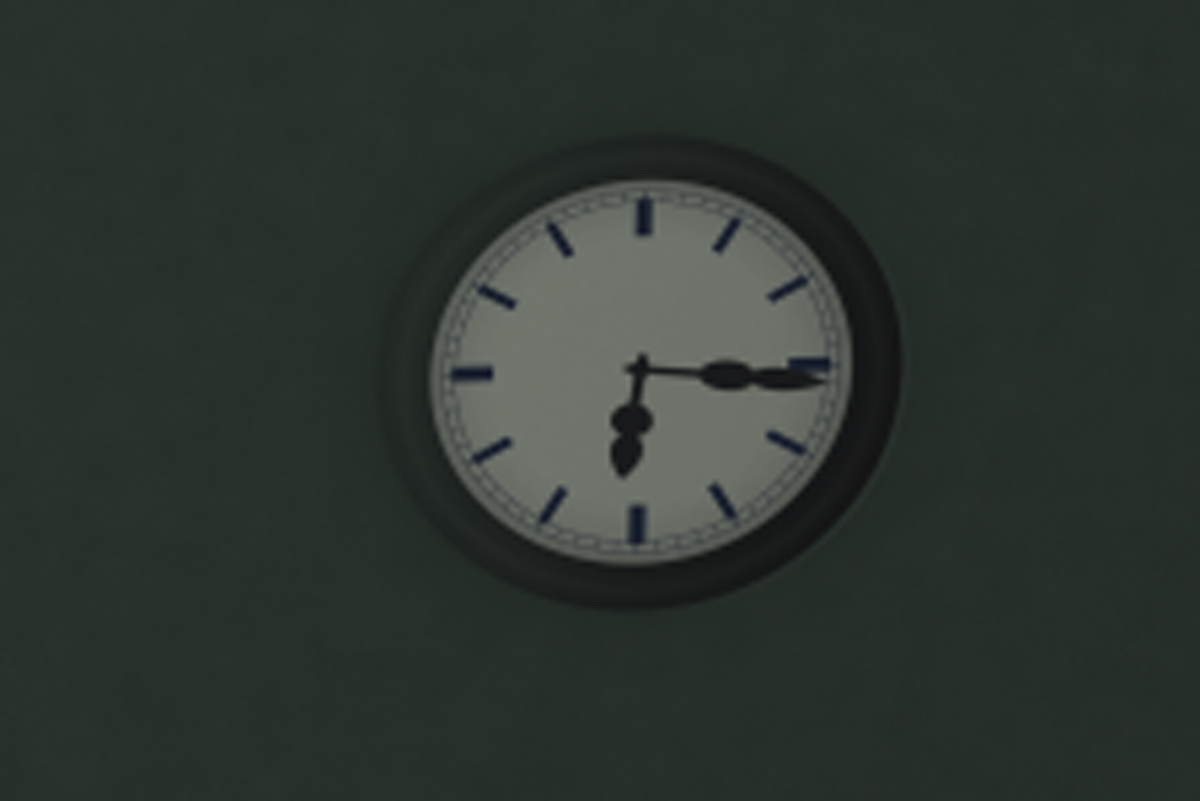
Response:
h=6 m=16
